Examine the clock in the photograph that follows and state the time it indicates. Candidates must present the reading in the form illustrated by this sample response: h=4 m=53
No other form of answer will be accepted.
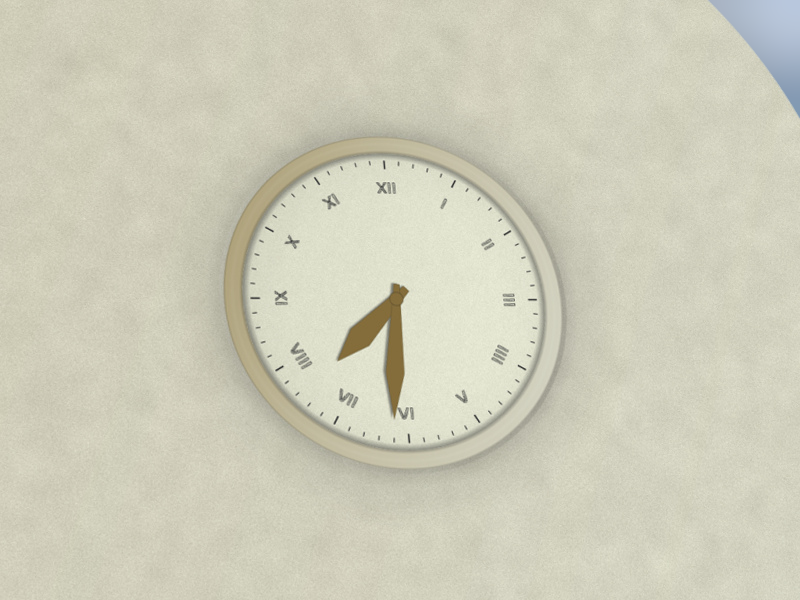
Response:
h=7 m=31
